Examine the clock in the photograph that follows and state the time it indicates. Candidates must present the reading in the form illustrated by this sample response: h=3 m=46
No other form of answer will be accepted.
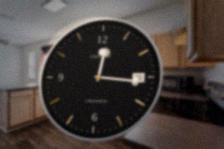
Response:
h=12 m=16
